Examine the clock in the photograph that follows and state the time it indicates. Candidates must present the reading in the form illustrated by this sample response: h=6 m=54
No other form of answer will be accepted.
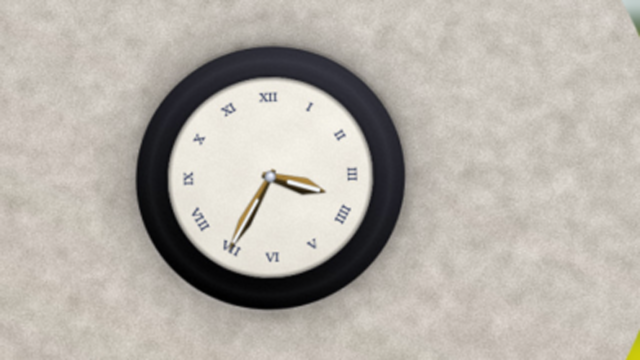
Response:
h=3 m=35
